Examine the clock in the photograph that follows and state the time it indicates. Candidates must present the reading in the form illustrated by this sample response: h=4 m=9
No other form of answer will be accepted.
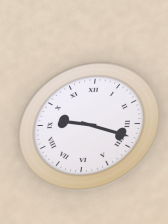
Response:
h=9 m=18
